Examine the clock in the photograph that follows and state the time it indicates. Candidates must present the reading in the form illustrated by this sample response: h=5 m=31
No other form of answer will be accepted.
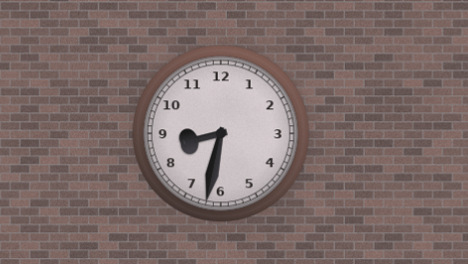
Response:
h=8 m=32
